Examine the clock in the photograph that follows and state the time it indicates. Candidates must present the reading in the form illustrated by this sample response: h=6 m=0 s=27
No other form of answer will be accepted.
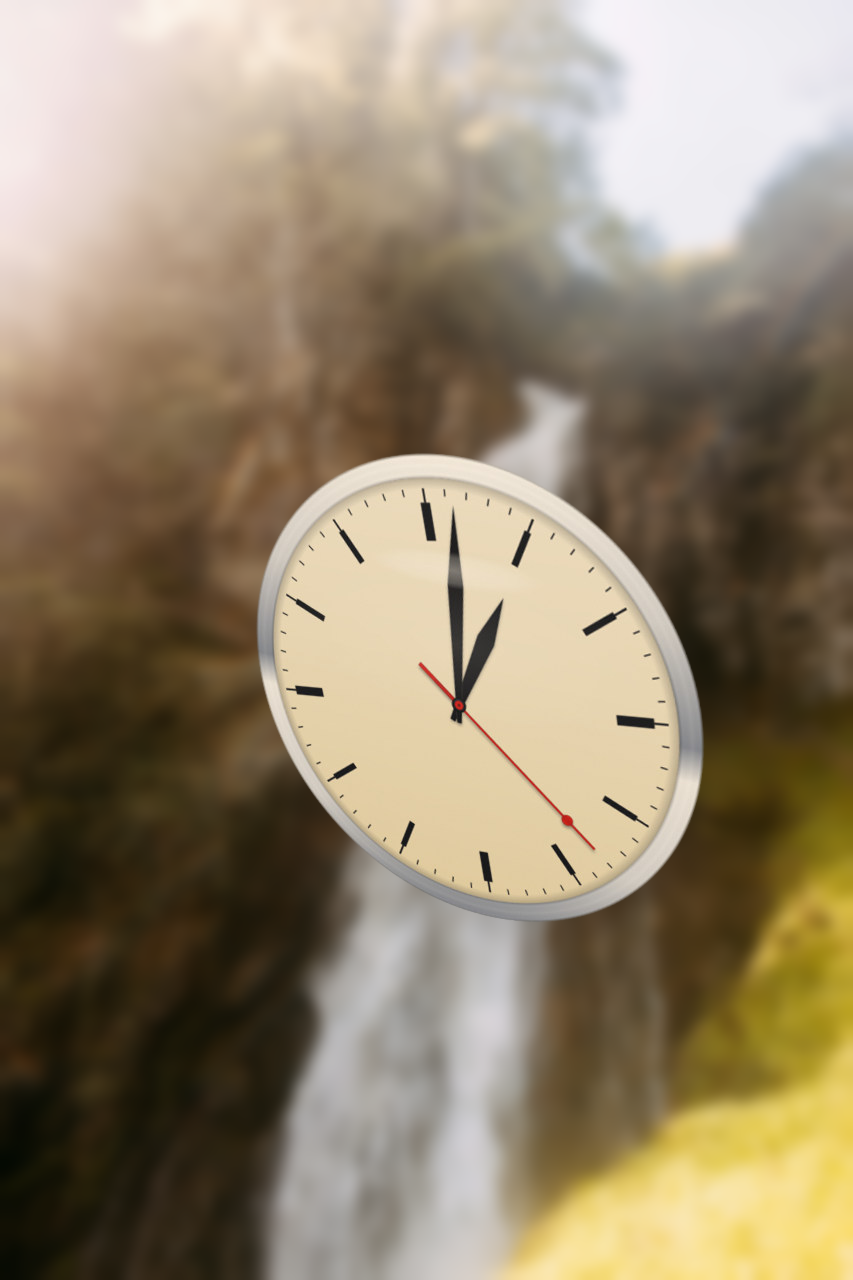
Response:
h=1 m=1 s=23
